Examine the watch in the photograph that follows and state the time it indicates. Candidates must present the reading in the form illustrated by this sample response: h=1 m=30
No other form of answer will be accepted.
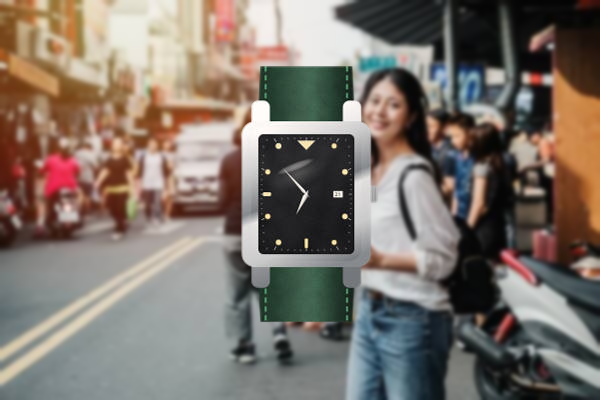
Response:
h=6 m=53
